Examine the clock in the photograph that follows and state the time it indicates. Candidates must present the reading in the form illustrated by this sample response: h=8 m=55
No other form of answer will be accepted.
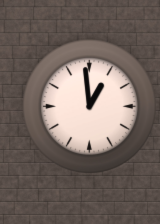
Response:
h=12 m=59
